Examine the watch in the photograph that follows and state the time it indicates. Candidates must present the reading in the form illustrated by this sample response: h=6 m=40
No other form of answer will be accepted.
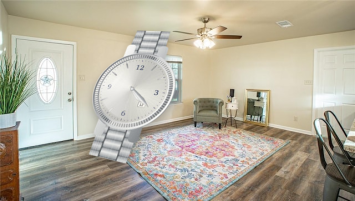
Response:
h=4 m=21
